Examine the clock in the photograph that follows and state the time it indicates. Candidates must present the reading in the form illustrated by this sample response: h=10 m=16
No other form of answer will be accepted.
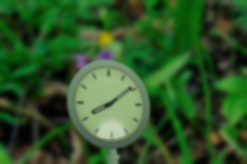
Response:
h=8 m=9
